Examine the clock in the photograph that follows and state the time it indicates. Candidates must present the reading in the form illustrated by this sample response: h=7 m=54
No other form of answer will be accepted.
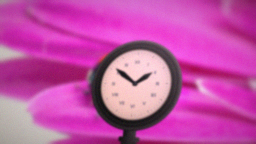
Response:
h=1 m=51
